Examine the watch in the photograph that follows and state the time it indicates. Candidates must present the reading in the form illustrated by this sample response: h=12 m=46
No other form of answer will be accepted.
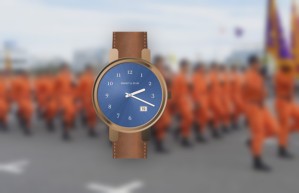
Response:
h=2 m=19
